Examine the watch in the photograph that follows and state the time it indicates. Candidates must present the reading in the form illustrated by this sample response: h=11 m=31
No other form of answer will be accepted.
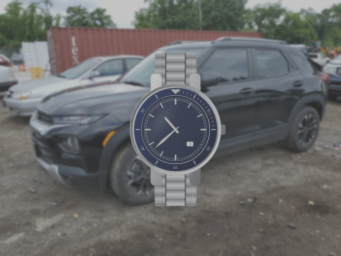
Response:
h=10 m=38
